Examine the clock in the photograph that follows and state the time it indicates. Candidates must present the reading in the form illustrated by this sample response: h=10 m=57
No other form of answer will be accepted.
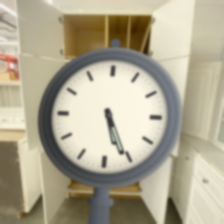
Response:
h=5 m=26
